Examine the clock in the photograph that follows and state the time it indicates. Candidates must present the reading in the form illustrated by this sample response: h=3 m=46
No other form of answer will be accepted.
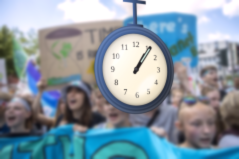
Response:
h=1 m=6
